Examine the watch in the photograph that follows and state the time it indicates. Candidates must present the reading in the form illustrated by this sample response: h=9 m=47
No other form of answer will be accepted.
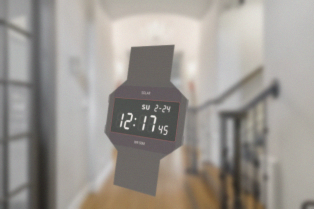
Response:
h=12 m=17
